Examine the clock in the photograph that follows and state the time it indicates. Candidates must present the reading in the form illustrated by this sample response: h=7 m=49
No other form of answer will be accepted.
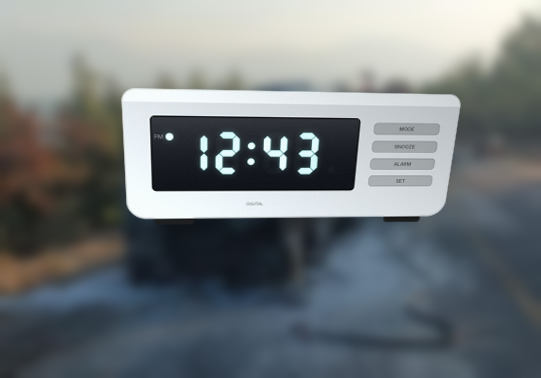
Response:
h=12 m=43
